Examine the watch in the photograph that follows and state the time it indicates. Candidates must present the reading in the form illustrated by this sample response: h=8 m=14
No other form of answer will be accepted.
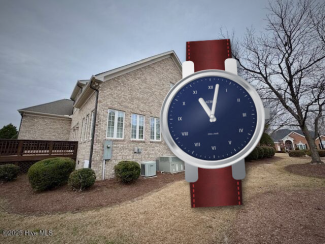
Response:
h=11 m=2
